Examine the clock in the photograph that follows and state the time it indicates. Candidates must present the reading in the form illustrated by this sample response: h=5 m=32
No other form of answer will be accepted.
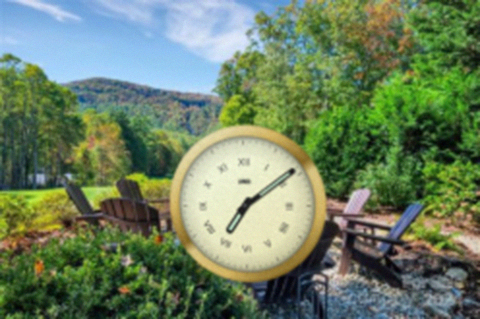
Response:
h=7 m=9
